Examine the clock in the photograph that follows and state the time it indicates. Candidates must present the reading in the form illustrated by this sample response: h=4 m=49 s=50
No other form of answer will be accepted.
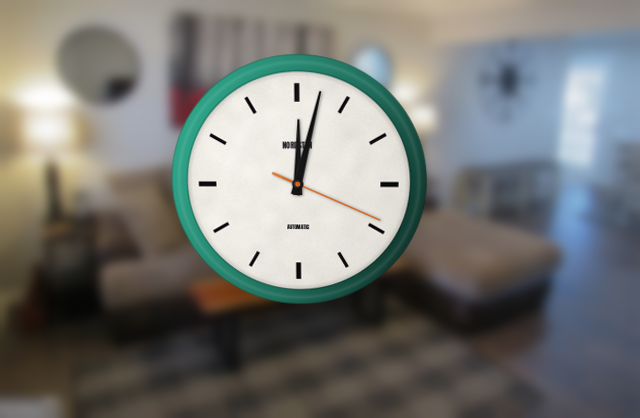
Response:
h=12 m=2 s=19
